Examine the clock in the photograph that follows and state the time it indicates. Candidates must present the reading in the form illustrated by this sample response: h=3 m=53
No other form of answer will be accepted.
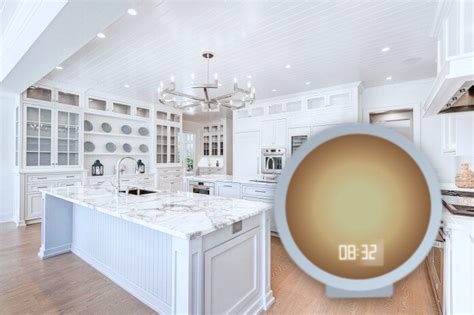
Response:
h=8 m=32
